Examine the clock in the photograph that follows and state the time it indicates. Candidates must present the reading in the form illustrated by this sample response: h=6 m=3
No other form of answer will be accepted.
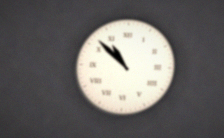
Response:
h=10 m=52
